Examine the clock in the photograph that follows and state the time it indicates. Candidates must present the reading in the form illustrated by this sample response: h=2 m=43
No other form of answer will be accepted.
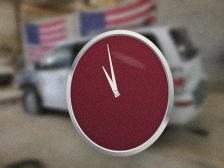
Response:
h=10 m=58
